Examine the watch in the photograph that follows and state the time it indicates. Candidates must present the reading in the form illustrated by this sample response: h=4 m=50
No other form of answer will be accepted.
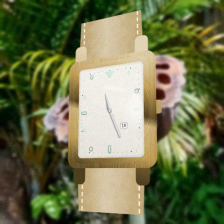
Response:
h=11 m=26
